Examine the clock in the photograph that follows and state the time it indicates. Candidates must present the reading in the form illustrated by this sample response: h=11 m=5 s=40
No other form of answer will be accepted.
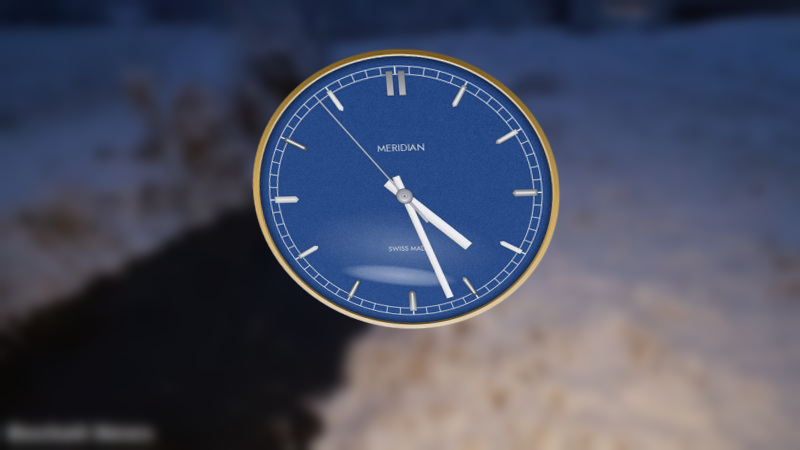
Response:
h=4 m=26 s=54
